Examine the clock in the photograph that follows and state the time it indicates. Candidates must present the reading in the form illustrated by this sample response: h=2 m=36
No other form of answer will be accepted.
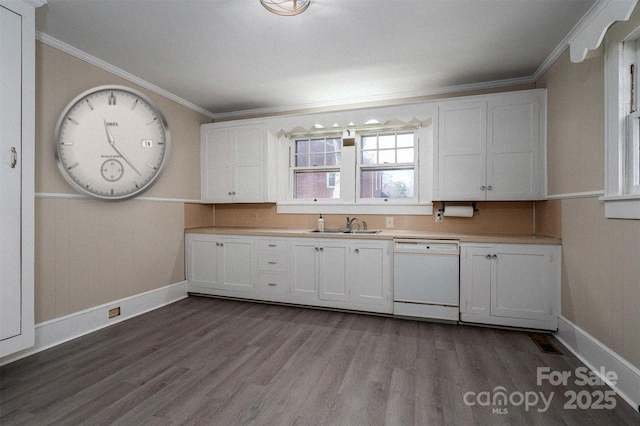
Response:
h=11 m=23
